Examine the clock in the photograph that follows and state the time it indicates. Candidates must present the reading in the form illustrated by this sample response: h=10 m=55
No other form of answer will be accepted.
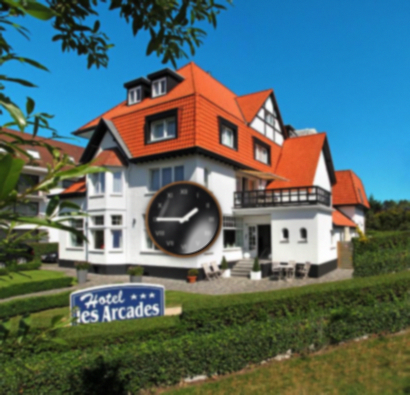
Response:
h=1 m=45
